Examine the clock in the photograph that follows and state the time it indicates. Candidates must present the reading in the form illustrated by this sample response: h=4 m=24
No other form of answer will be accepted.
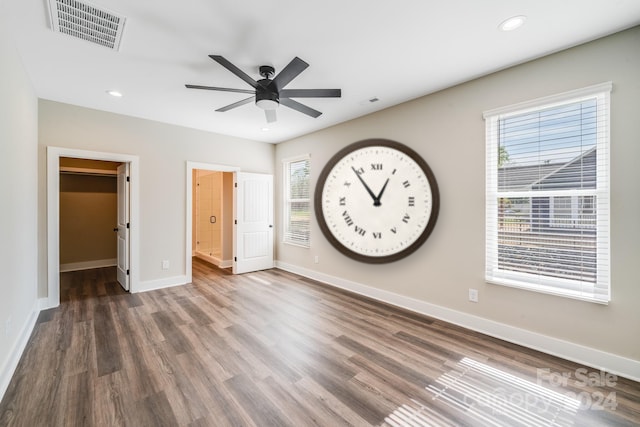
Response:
h=12 m=54
